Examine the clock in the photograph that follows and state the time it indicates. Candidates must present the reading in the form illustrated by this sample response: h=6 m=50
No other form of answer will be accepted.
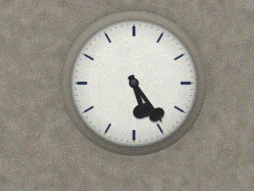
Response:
h=5 m=24
